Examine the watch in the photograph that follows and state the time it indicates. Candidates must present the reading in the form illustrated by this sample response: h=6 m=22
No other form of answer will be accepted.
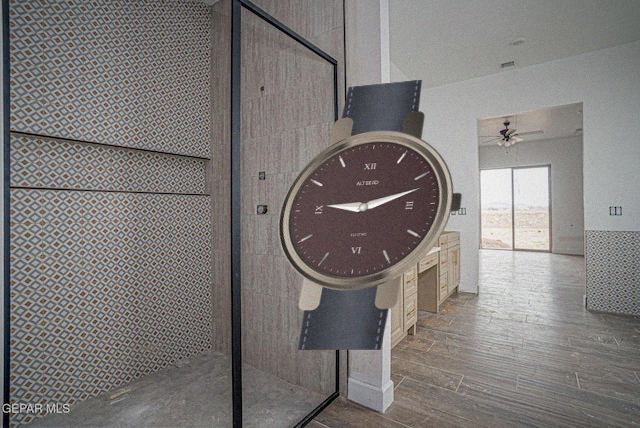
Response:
h=9 m=12
